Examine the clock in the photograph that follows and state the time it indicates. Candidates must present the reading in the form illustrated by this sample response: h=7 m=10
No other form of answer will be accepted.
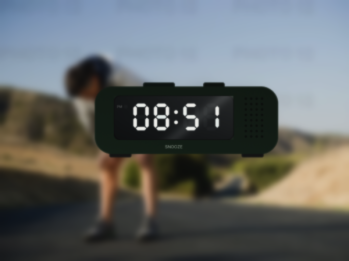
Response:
h=8 m=51
